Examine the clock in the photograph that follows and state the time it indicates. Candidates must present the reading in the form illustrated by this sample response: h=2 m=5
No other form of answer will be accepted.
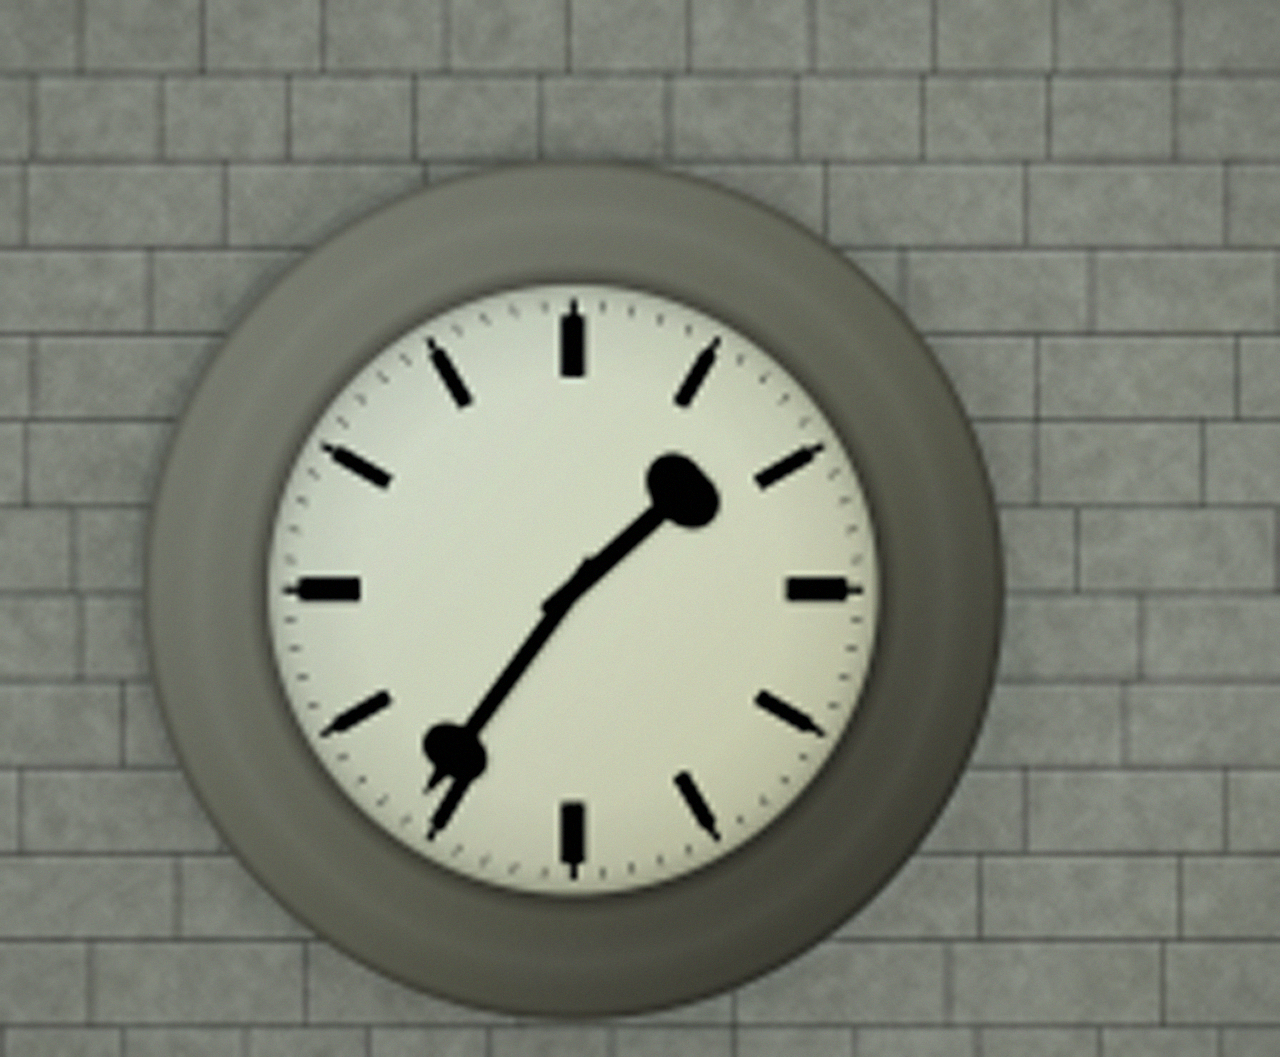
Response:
h=1 m=36
